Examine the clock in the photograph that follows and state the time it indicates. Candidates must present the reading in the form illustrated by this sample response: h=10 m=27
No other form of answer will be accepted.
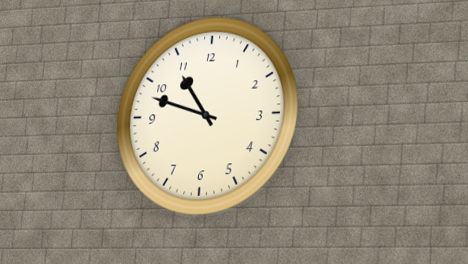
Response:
h=10 m=48
